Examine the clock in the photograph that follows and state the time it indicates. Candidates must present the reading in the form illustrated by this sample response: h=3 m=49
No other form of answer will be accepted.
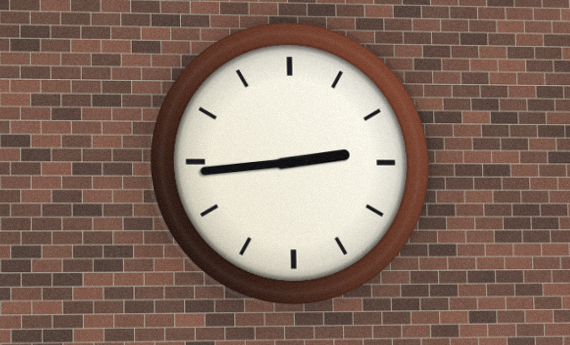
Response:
h=2 m=44
